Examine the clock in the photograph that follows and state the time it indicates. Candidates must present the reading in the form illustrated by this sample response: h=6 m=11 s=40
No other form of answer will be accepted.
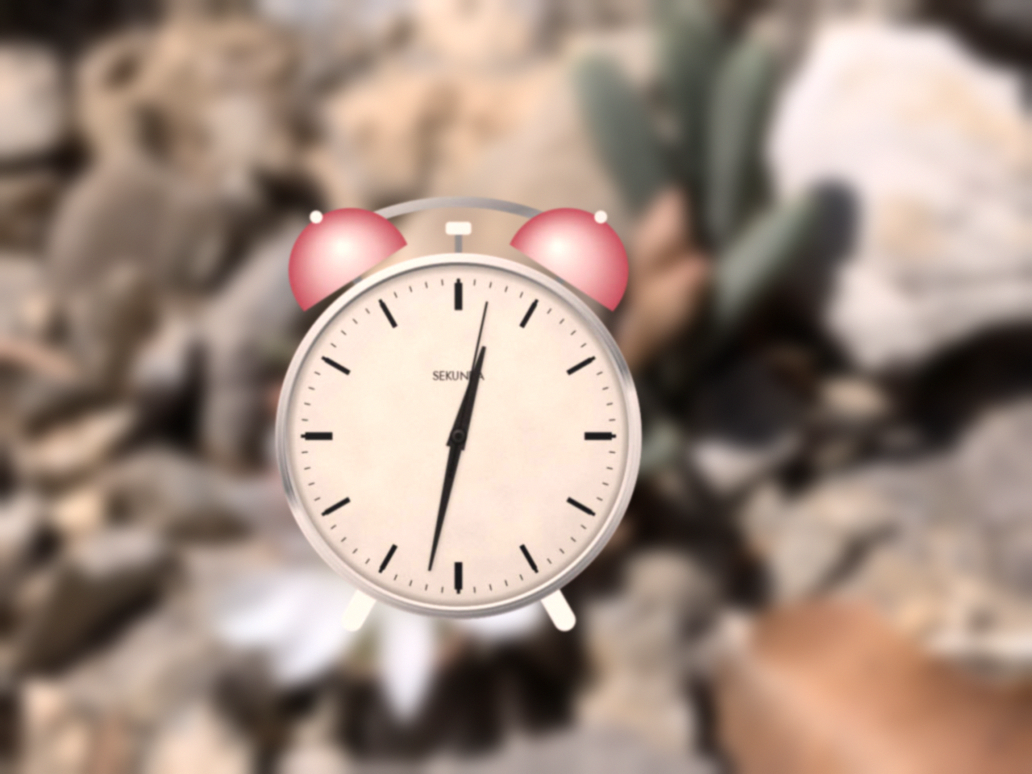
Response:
h=12 m=32 s=2
